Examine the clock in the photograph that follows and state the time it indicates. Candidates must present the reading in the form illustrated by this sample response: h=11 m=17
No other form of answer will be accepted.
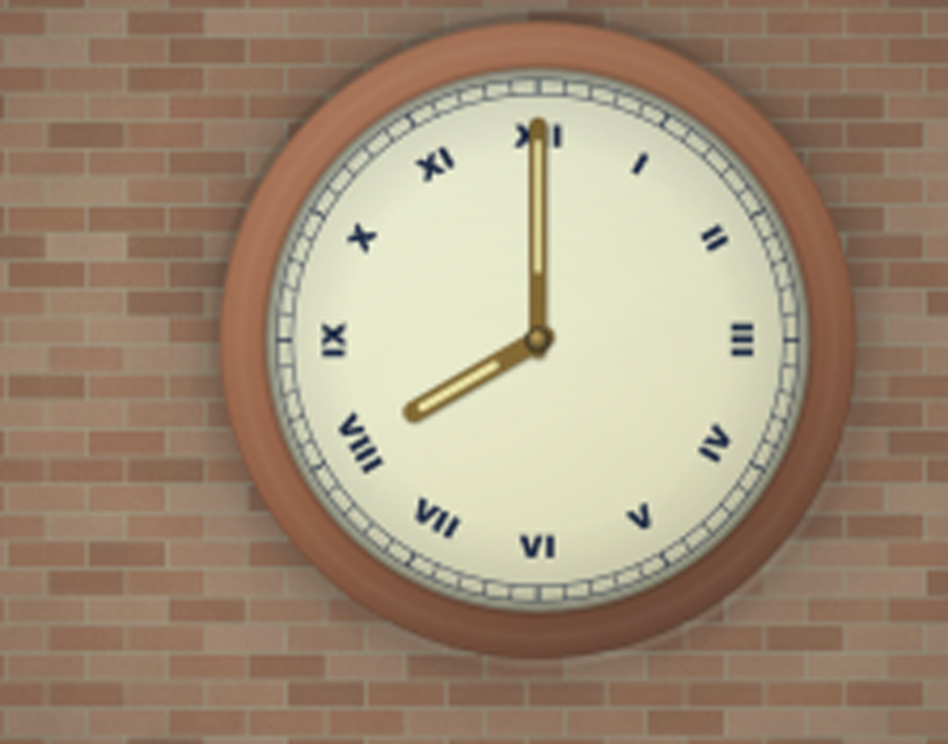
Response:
h=8 m=0
